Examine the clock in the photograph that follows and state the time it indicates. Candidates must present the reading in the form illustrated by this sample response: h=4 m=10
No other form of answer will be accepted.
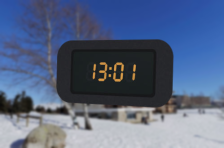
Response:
h=13 m=1
